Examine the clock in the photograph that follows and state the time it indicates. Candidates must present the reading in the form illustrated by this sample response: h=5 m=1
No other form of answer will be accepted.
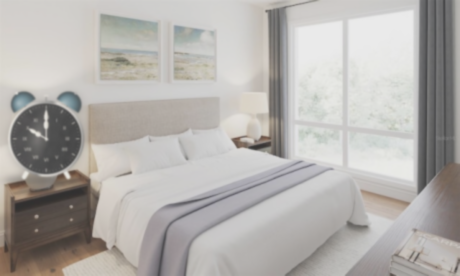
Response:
h=10 m=0
